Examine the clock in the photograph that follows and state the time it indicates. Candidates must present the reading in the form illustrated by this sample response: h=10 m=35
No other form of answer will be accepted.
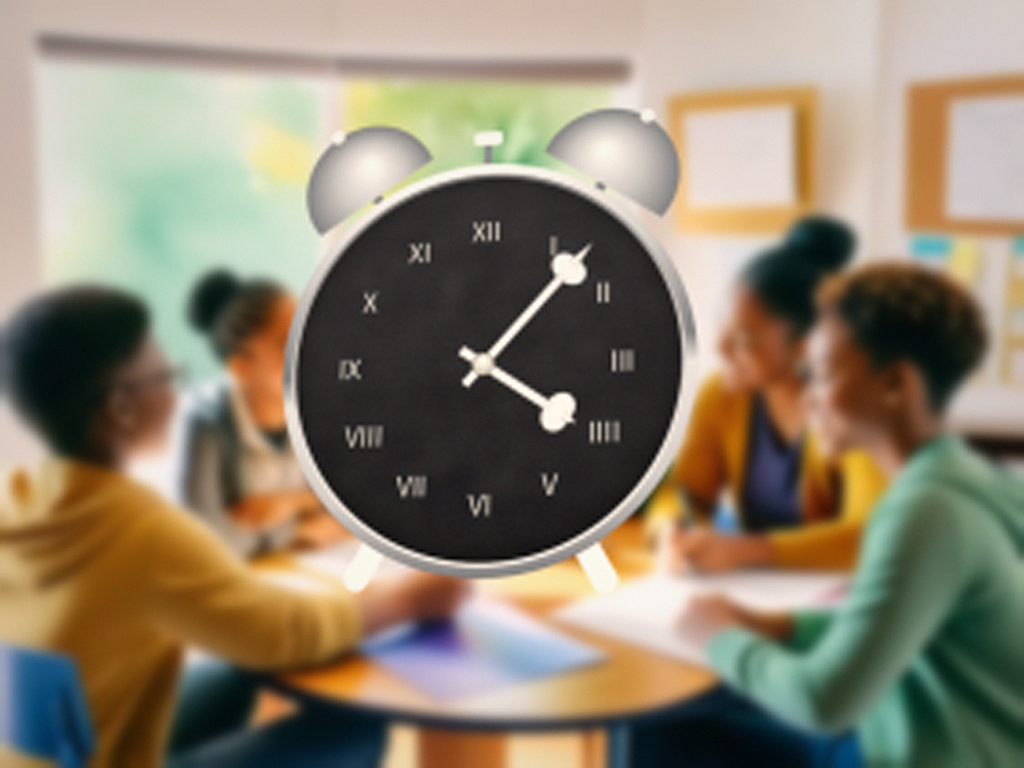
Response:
h=4 m=7
